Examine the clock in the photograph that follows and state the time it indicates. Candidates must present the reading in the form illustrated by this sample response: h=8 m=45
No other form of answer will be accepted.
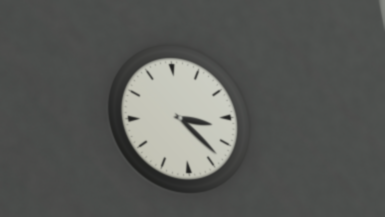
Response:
h=3 m=23
